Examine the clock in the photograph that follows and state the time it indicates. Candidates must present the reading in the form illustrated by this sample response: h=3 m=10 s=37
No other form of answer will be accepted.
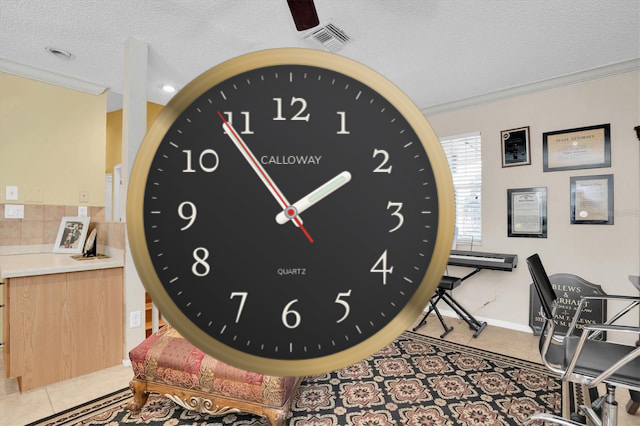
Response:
h=1 m=53 s=54
